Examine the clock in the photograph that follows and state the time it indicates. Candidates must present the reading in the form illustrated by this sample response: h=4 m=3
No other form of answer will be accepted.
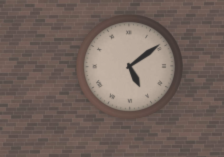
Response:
h=5 m=9
